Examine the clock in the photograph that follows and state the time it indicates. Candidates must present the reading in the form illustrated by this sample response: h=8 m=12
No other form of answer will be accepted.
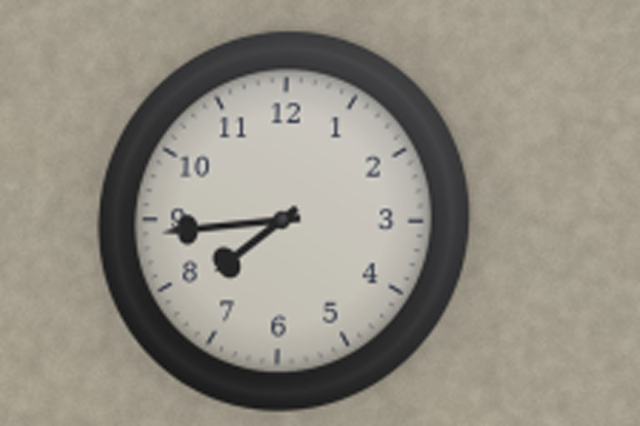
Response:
h=7 m=44
